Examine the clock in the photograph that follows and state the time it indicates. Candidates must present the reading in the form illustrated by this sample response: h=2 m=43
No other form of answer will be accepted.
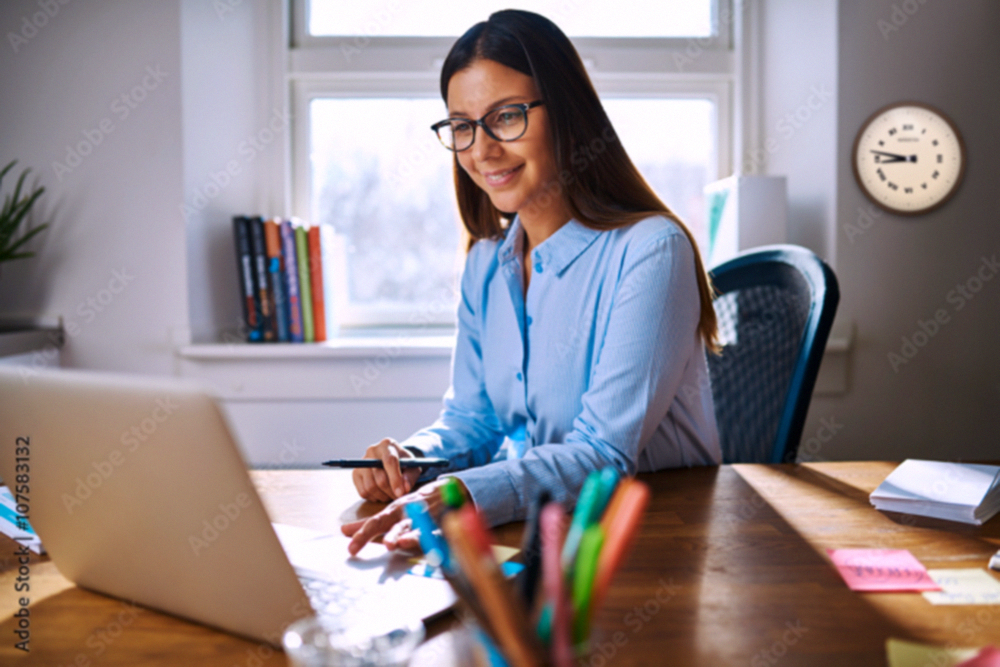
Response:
h=8 m=47
